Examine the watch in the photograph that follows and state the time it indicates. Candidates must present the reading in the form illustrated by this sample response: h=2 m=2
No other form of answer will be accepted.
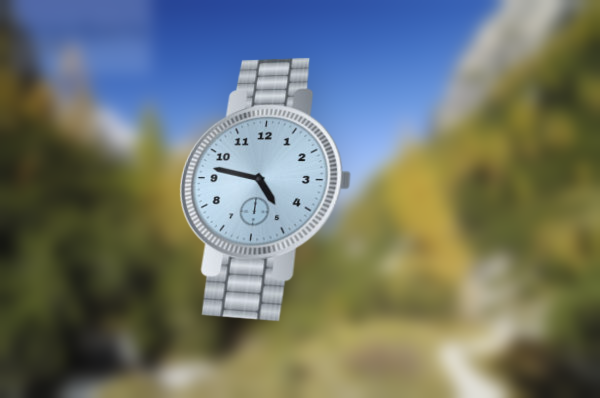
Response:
h=4 m=47
